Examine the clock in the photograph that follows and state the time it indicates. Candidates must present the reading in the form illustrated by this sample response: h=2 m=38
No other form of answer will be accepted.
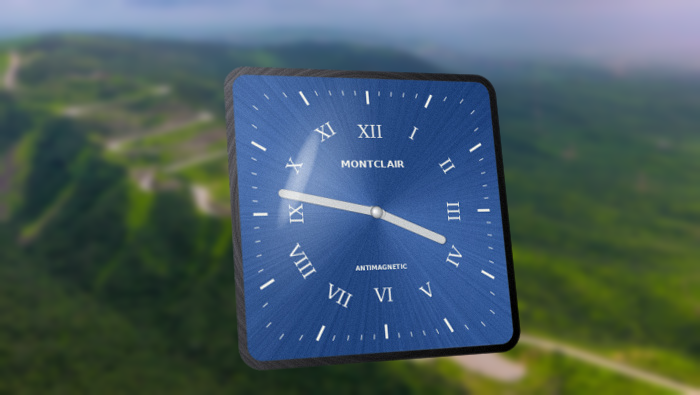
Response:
h=3 m=47
